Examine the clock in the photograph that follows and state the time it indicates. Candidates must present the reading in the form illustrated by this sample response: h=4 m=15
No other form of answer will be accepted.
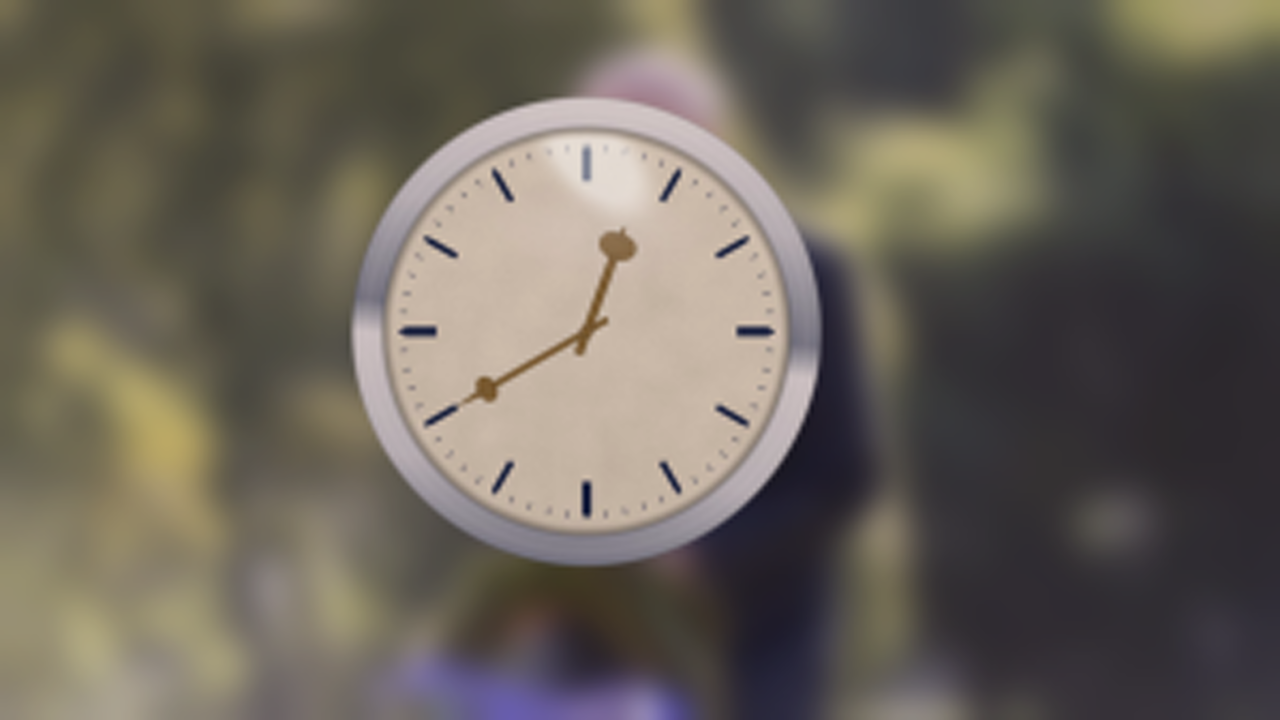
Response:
h=12 m=40
